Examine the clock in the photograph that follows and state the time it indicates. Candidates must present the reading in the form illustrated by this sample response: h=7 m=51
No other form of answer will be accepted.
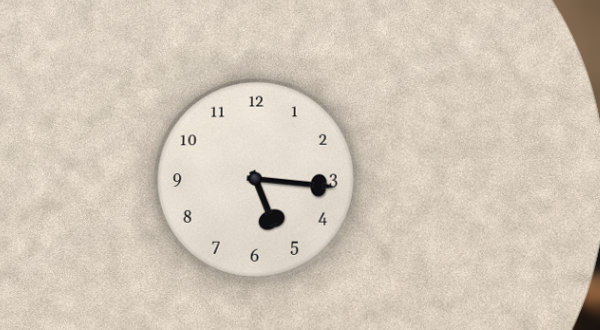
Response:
h=5 m=16
